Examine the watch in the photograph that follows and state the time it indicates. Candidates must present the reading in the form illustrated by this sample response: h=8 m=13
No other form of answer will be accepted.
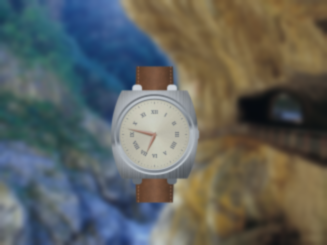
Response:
h=6 m=47
